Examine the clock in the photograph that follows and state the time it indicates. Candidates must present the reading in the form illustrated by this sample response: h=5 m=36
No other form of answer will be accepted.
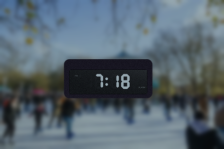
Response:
h=7 m=18
